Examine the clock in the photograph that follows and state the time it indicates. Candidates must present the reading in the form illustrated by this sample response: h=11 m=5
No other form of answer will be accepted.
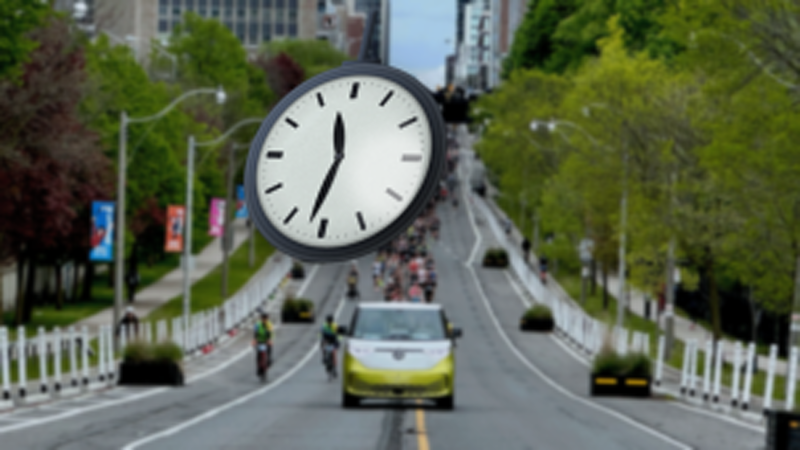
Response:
h=11 m=32
